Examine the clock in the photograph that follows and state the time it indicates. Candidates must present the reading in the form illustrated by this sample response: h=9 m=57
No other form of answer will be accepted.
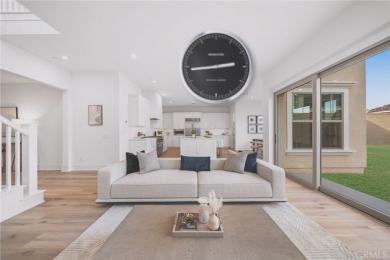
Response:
h=2 m=44
